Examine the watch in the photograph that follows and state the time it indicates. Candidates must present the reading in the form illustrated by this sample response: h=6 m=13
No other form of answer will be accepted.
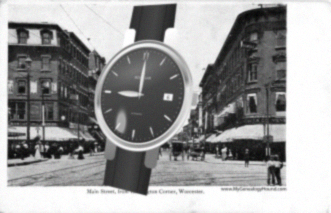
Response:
h=9 m=0
